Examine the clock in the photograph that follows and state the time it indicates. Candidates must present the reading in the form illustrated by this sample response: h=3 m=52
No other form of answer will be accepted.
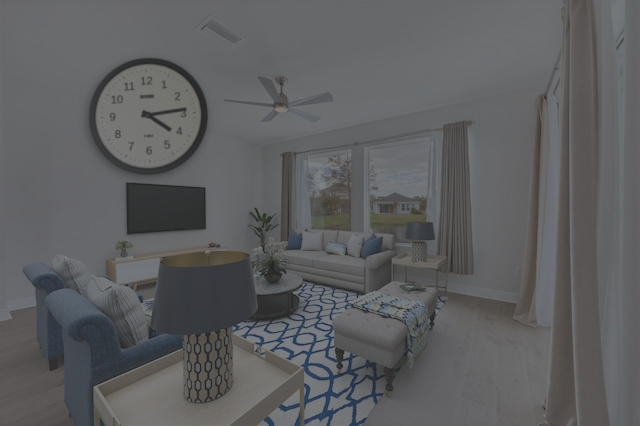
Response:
h=4 m=14
